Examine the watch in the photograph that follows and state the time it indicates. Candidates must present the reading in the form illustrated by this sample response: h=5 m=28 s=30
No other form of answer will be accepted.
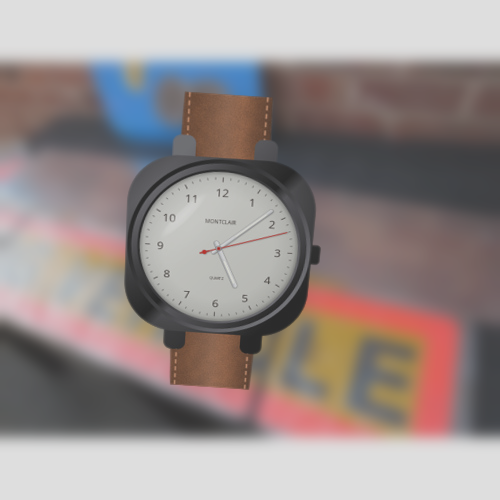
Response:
h=5 m=8 s=12
